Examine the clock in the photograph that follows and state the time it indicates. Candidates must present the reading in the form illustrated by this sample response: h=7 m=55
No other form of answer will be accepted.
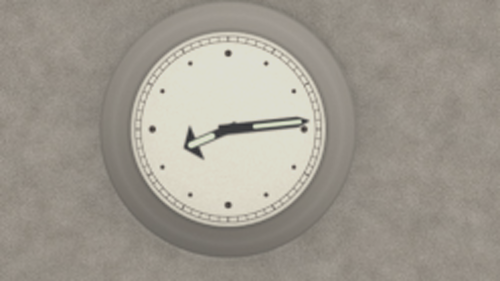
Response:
h=8 m=14
